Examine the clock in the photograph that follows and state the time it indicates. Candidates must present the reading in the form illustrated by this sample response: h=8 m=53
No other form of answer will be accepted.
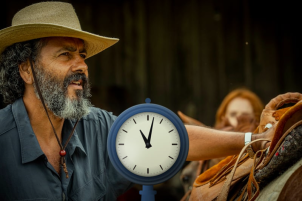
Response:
h=11 m=2
